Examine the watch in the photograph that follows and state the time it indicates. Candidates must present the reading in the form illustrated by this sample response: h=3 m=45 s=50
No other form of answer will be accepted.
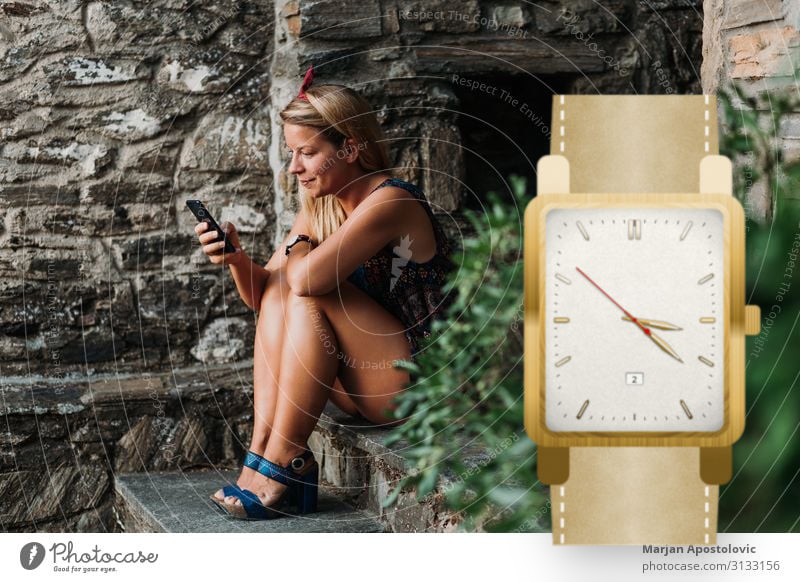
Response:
h=3 m=21 s=52
